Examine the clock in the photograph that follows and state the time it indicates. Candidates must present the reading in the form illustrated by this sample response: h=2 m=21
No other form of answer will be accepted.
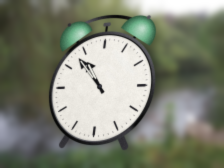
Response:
h=10 m=53
